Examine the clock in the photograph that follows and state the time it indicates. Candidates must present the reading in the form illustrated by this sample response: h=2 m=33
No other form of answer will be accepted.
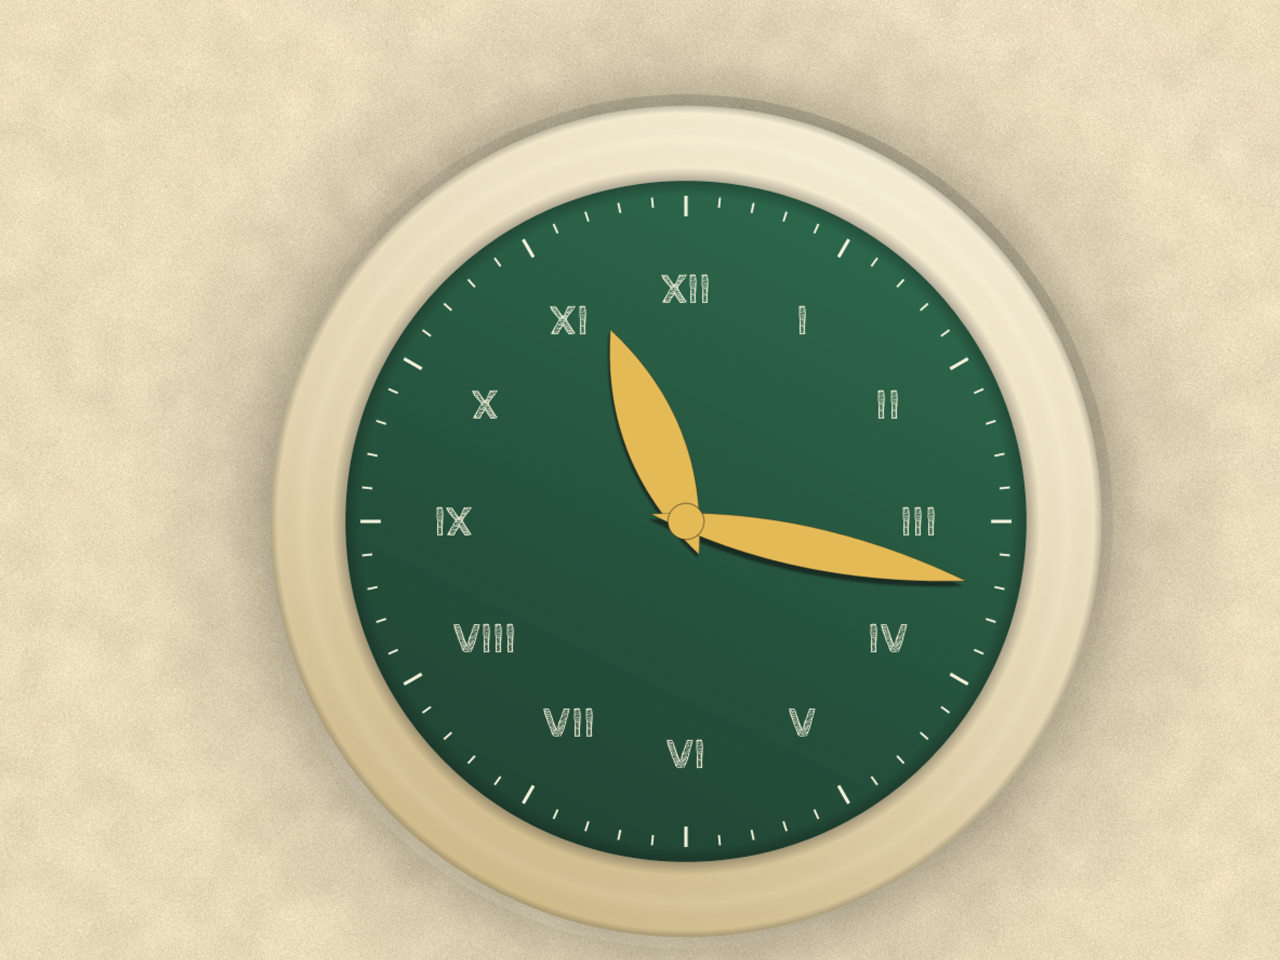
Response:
h=11 m=17
